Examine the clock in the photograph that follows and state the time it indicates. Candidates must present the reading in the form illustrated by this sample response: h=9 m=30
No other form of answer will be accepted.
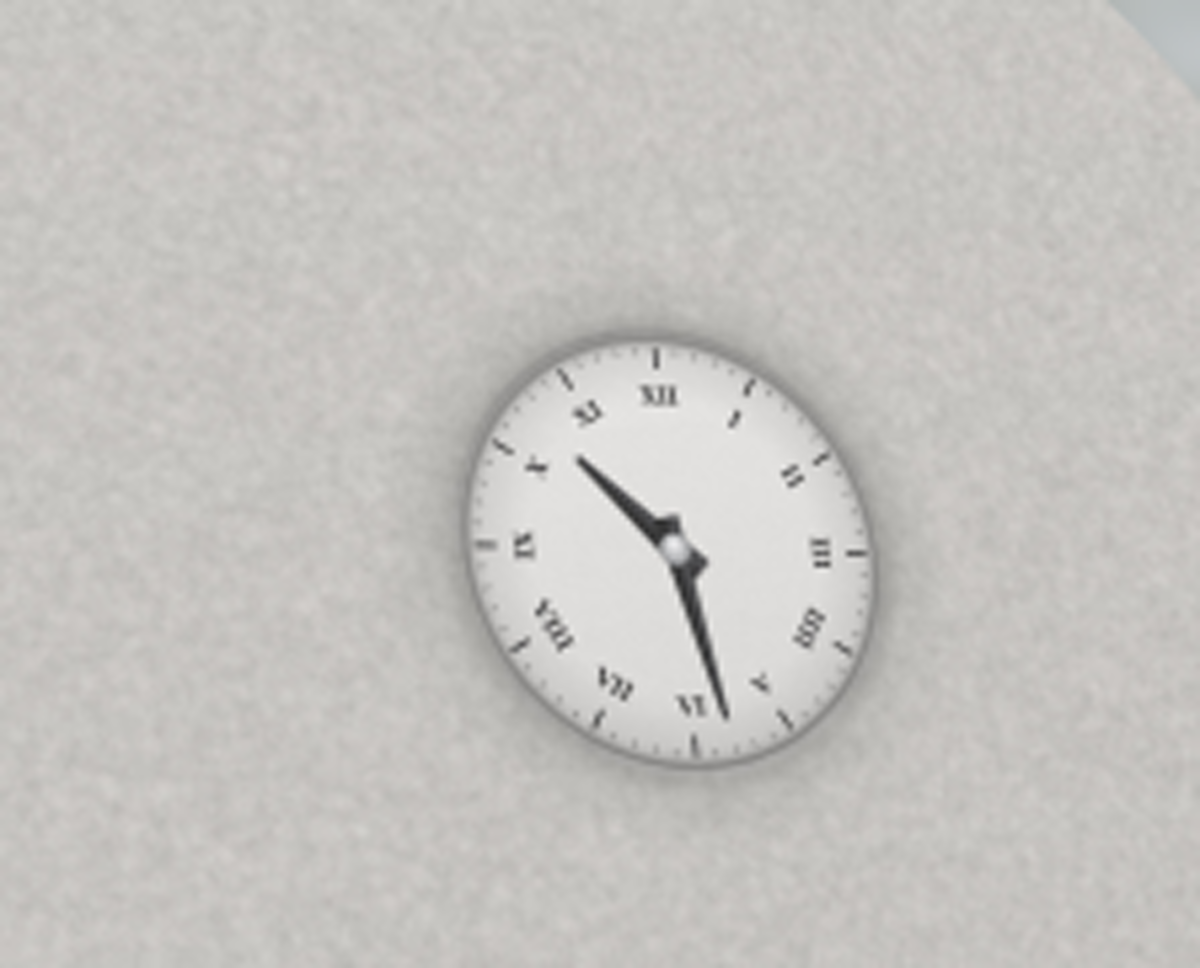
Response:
h=10 m=28
